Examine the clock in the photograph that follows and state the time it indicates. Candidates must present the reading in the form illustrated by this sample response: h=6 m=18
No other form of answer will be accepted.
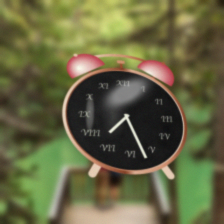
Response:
h=7 m=27
